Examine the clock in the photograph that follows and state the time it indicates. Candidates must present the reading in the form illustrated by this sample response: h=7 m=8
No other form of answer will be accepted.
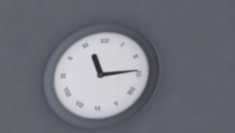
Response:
h=11 m=14
